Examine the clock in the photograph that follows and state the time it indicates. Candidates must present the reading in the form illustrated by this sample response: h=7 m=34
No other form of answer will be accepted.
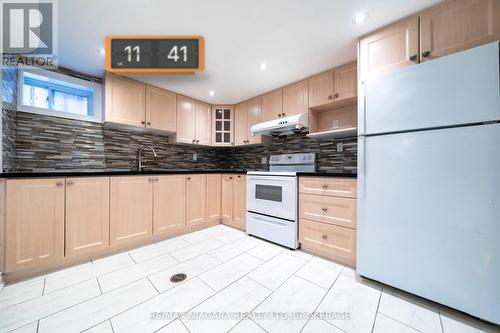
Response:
h=11 m=41
